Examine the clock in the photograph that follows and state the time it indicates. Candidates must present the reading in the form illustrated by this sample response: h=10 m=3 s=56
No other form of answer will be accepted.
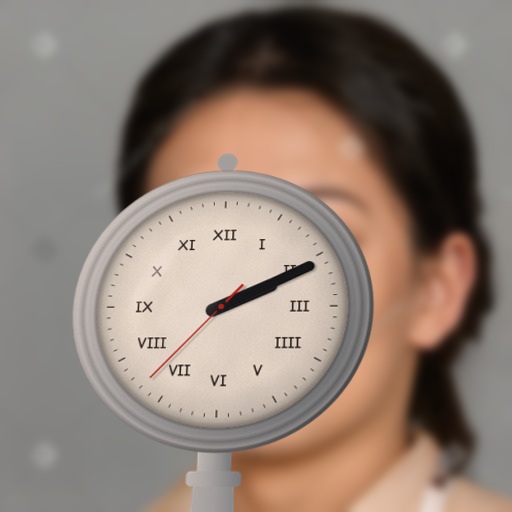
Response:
h=2 m=10 s=37
